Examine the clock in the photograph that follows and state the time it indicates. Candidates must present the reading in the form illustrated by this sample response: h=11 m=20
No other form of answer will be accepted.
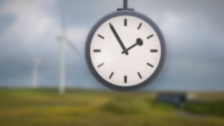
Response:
h=1 m=55
